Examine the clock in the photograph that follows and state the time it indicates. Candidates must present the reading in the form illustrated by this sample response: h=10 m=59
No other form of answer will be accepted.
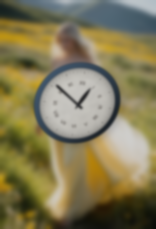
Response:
h=12 m=51
